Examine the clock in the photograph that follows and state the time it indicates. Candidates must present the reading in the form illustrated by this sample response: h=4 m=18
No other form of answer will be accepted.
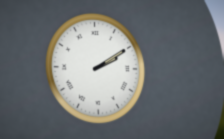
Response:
h=2 m=10
